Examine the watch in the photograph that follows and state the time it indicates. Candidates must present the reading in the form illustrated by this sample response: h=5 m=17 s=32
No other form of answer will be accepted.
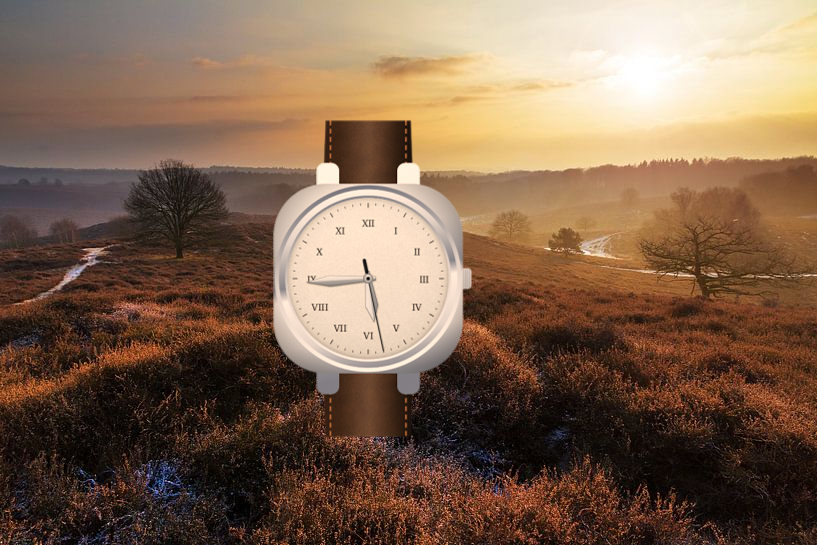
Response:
h=5 m=44 s=28
